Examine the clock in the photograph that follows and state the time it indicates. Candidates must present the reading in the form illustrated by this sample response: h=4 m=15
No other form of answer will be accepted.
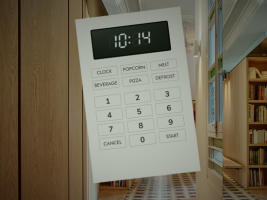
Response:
h=10 m=14
